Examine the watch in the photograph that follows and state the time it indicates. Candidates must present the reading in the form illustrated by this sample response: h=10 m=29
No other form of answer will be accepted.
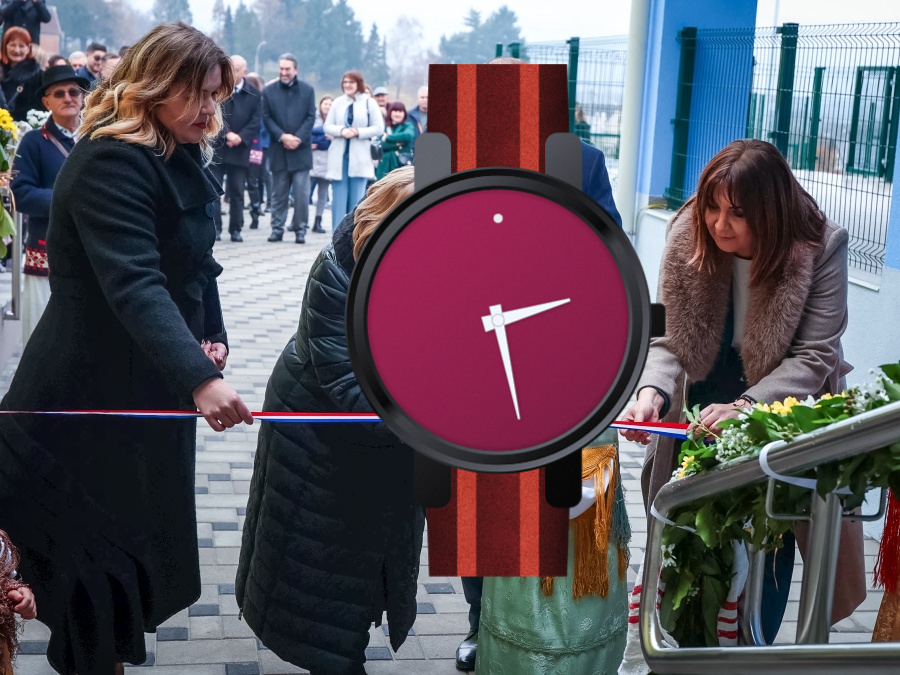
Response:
h=2 m=28
